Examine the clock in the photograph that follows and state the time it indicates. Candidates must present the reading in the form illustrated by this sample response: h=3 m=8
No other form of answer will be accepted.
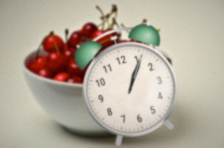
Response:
h=1 m=6
